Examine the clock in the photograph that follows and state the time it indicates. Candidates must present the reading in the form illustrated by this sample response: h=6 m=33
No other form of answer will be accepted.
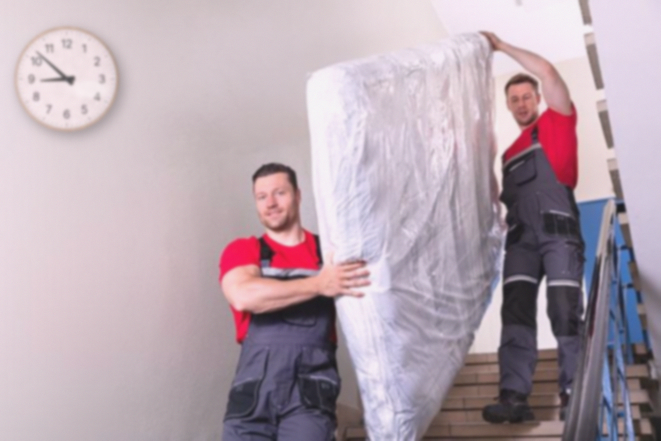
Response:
h=8 m=52
